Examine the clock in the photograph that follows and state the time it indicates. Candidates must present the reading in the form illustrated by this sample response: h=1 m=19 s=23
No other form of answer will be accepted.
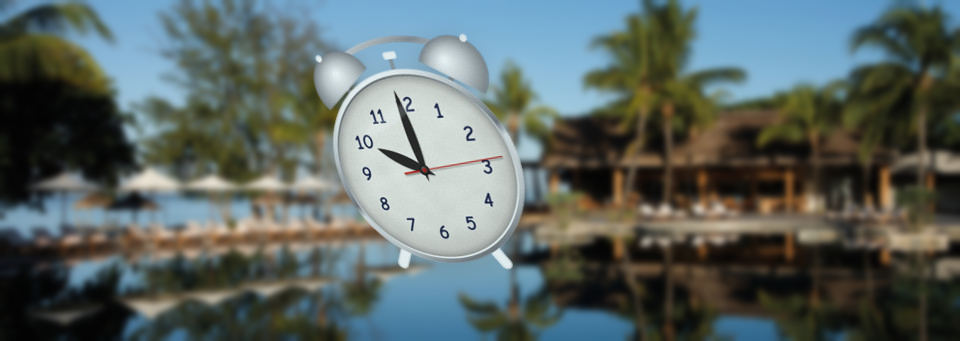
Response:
h=9 m=59 s=14
